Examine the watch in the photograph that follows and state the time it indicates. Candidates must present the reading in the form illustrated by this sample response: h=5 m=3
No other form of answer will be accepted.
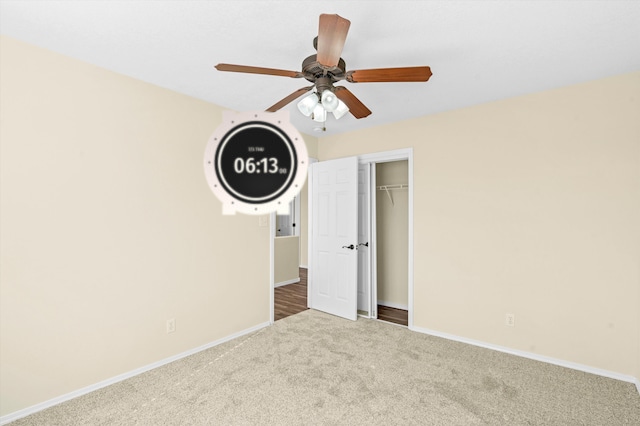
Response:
h=6 m=13
